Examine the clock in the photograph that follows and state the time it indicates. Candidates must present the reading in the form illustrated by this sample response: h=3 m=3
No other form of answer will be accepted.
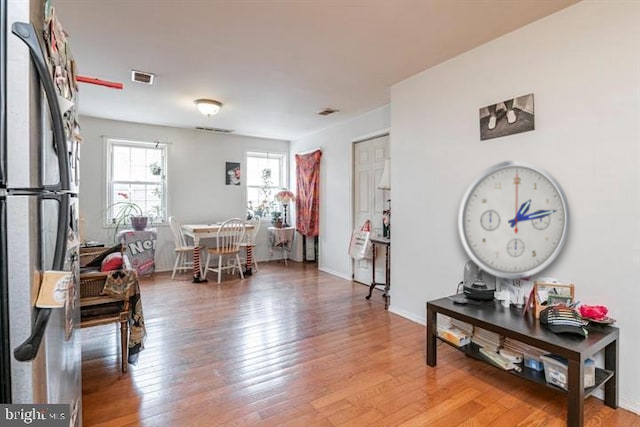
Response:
h=1 m=13
